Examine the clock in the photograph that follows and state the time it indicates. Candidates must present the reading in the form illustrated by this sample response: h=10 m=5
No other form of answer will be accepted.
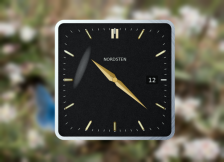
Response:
h=10 m=22
